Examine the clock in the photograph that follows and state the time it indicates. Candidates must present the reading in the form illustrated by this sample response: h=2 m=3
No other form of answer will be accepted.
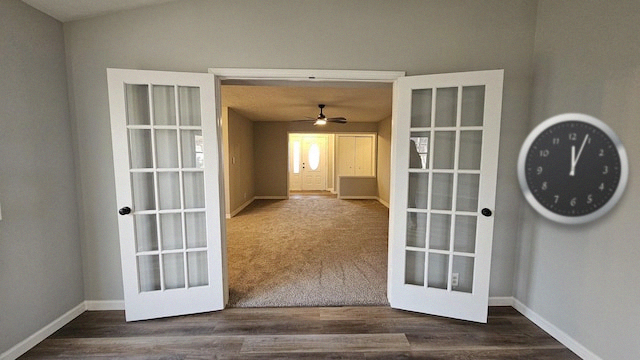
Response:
h=12 m=4
